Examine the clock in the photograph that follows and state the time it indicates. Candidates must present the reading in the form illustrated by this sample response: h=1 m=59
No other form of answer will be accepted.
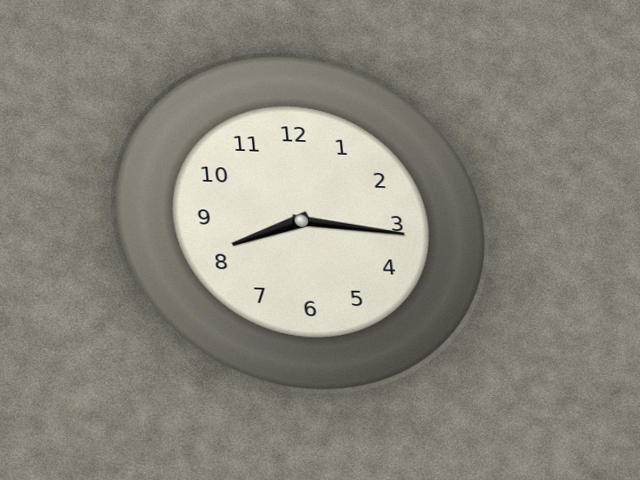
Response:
h=8 m=16
